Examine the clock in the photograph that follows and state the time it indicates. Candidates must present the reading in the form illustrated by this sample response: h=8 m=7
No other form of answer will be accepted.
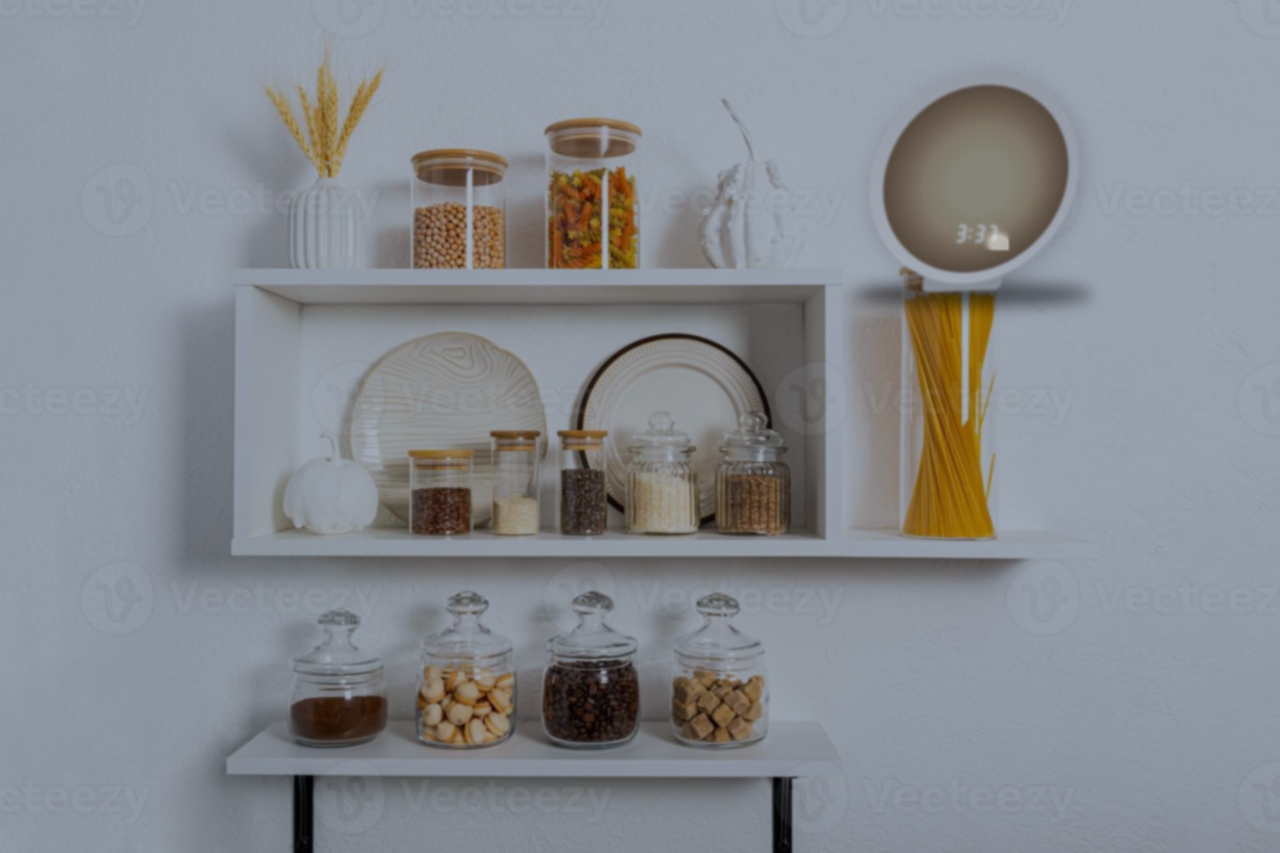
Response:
h=3 m=37
